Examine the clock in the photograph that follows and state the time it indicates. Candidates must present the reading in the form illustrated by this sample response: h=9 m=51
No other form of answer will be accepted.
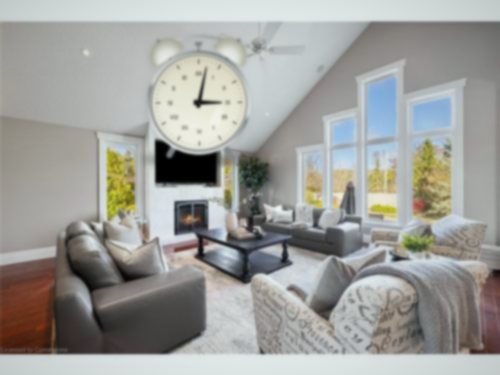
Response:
h=3 m=2
